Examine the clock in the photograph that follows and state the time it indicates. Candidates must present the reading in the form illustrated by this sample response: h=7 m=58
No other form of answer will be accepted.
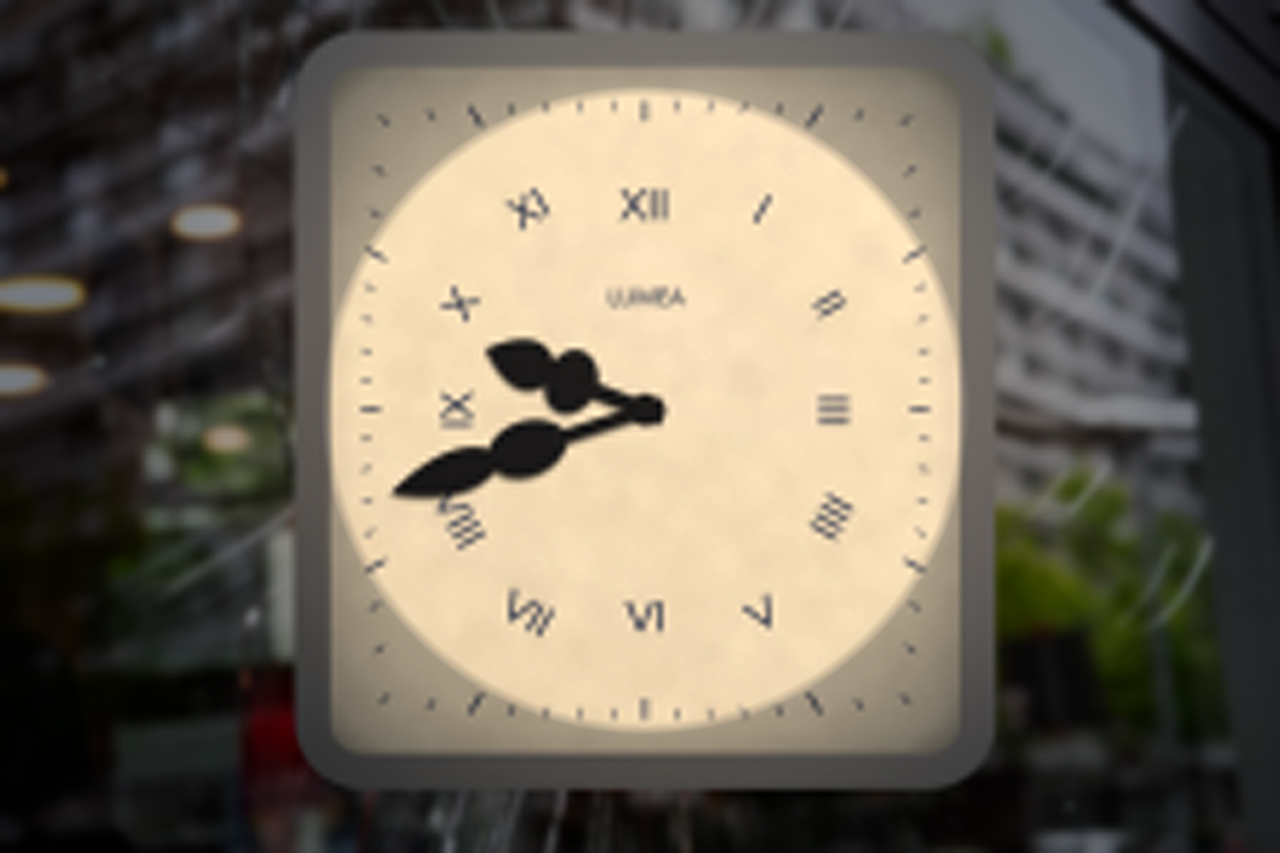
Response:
h=9 m=42
